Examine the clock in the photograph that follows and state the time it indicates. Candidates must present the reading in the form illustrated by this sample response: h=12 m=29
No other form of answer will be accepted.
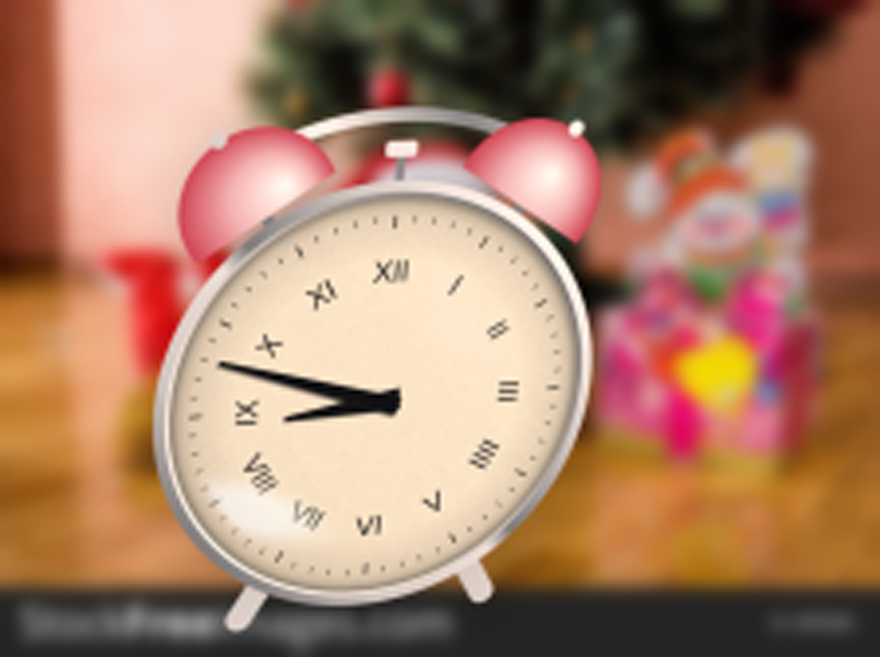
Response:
h=8 m=48
